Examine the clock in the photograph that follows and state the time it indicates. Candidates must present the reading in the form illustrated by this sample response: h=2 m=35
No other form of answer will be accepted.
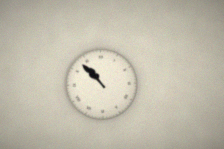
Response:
h=10 m=53
